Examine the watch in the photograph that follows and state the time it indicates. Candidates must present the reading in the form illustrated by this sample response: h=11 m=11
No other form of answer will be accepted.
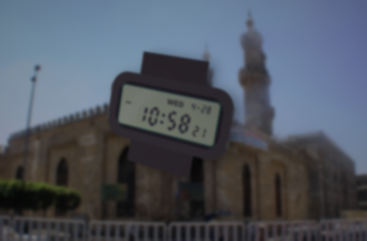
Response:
h=10 m=58
